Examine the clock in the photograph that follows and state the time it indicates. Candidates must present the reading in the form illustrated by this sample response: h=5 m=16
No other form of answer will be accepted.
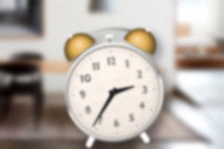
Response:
h=2 m=36
